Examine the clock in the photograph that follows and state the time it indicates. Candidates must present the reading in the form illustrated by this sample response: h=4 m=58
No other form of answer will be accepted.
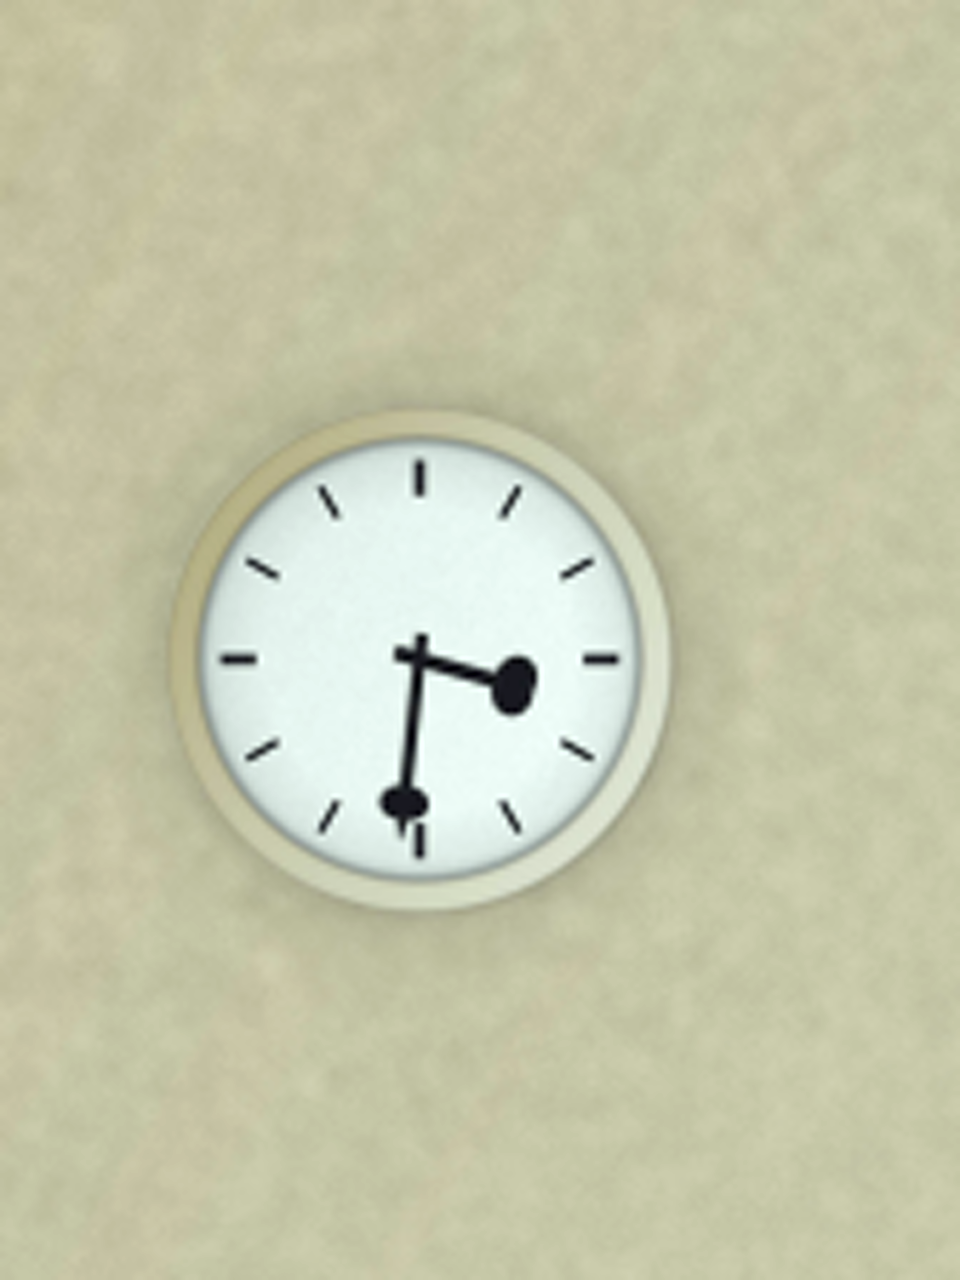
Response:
h=3 m=31
